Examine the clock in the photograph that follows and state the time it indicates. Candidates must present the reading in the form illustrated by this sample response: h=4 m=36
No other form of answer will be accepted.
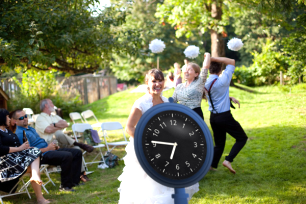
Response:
h=6 m=46
